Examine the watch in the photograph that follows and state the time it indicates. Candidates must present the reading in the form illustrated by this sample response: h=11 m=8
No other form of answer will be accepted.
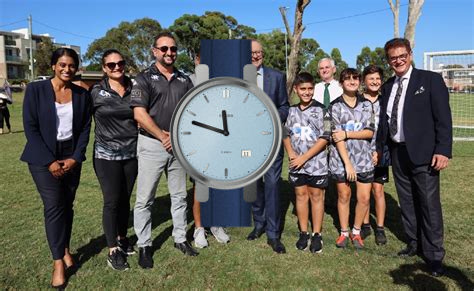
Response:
h=11 m=48
